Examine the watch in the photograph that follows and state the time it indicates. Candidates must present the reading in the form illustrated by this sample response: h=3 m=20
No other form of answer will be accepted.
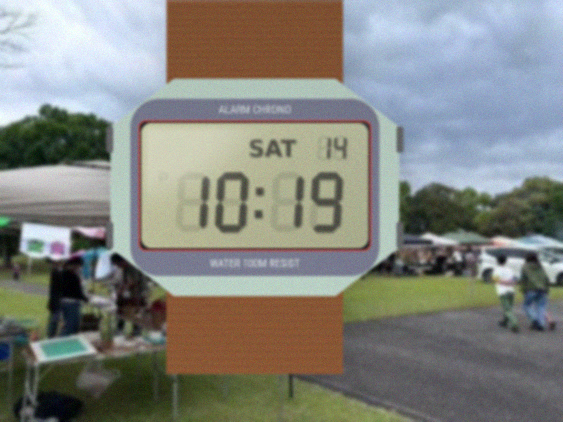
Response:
h=10 m=19
